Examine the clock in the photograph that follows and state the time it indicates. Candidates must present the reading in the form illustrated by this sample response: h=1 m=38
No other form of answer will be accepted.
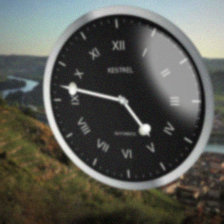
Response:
h=4 m=47
